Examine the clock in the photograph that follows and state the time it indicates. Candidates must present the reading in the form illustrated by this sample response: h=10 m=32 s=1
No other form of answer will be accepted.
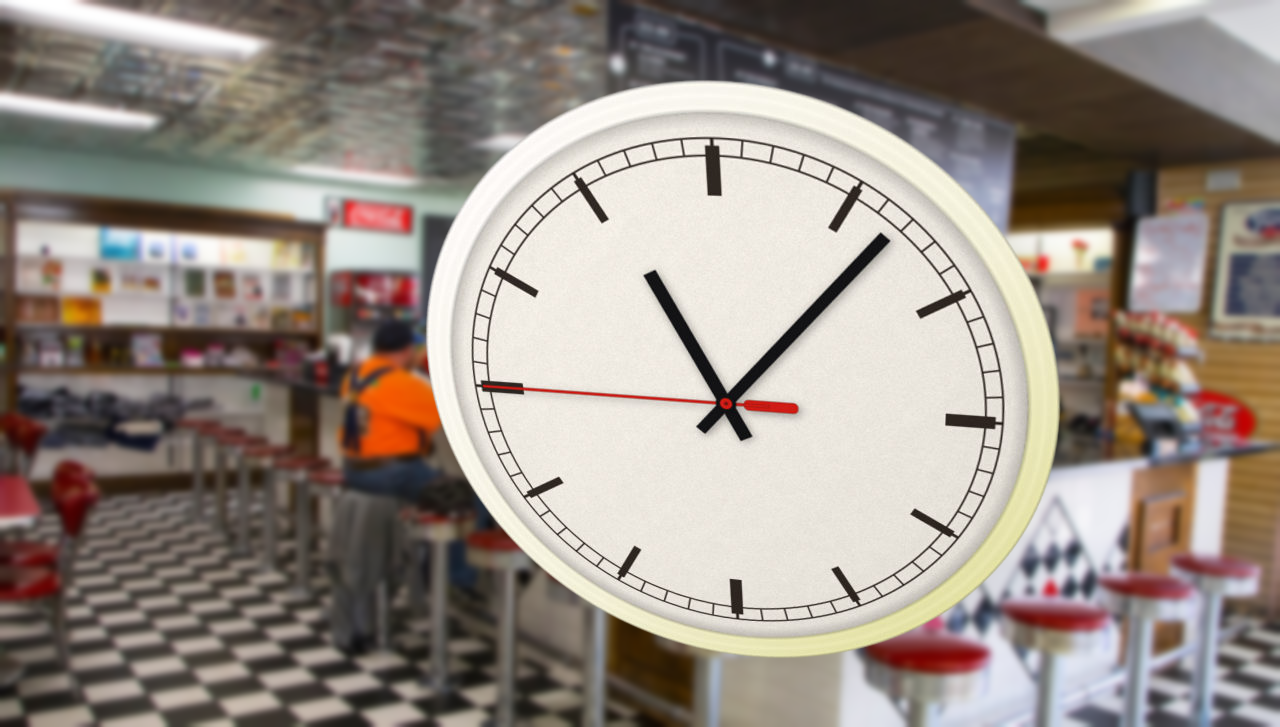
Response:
h=11 m=6 s=45
